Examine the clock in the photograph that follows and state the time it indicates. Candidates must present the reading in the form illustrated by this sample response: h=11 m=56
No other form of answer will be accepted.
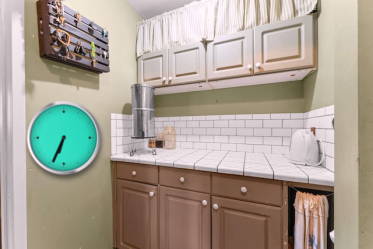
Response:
h=6 m=34
